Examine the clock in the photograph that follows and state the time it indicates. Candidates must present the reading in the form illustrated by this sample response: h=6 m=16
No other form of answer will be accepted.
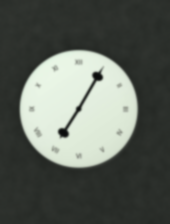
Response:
h=7 m=5
